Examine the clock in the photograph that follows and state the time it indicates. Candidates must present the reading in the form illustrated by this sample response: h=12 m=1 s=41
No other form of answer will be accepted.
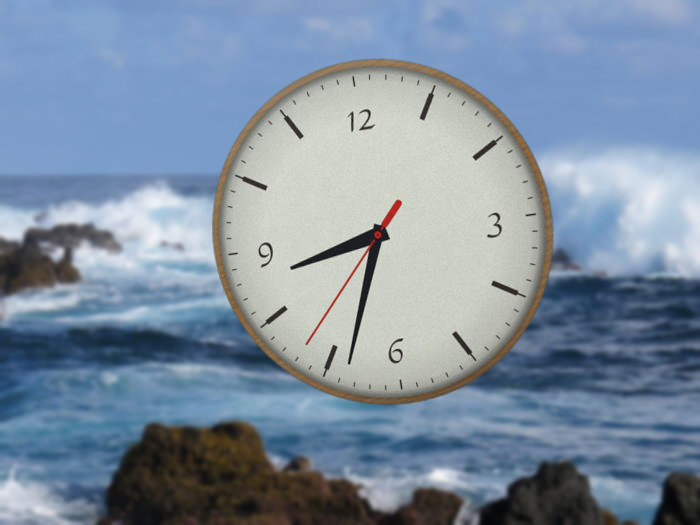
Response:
h=8 m=33 s=37
